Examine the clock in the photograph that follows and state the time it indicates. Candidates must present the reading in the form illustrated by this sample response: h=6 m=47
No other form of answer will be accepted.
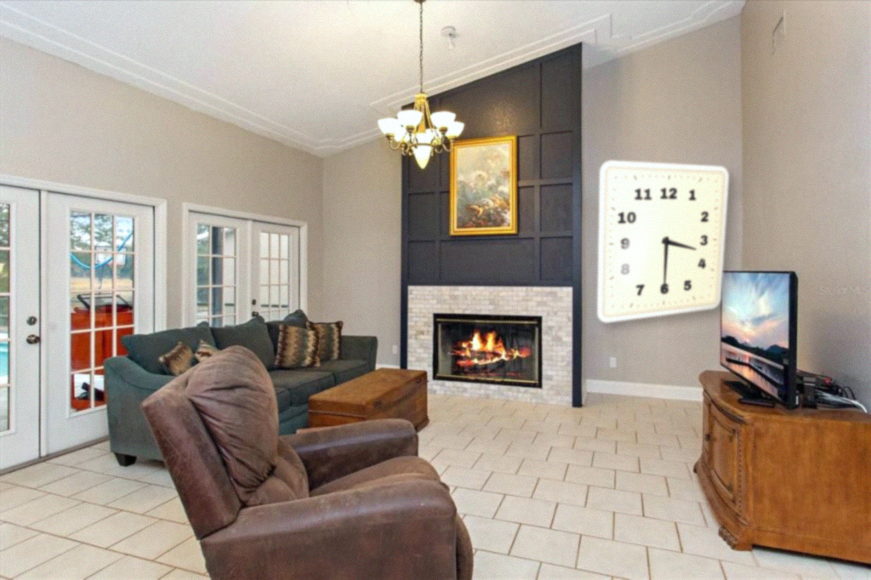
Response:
h=3 m=30
